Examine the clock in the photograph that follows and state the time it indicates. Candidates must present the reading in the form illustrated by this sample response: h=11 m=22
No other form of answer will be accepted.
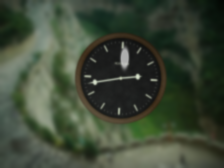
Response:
h=2 m=43
